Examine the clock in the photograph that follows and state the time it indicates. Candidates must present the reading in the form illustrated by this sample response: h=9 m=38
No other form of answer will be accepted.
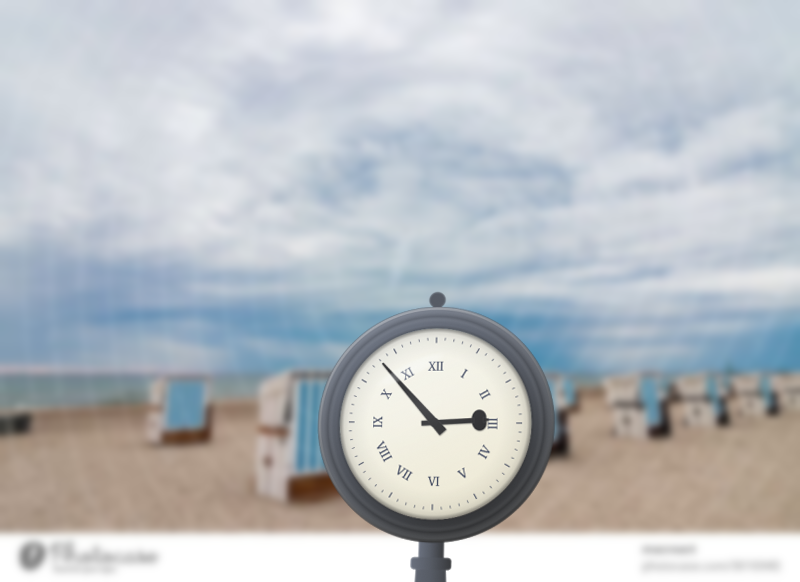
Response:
h=2 m=53
